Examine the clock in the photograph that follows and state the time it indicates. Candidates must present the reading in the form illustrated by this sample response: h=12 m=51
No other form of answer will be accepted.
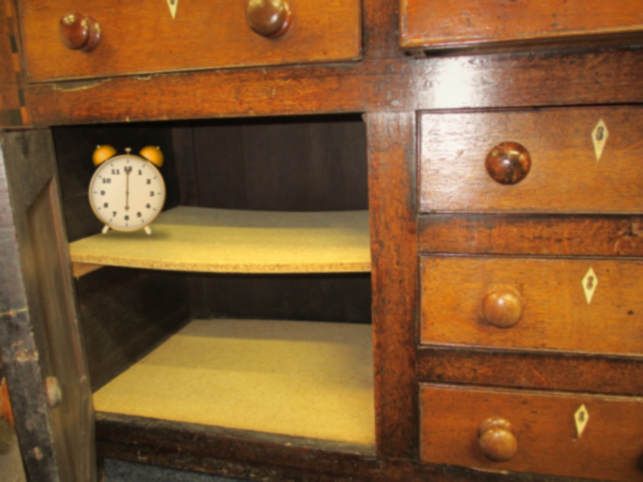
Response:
h=6 m=0
